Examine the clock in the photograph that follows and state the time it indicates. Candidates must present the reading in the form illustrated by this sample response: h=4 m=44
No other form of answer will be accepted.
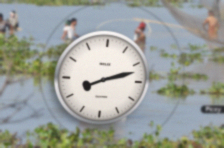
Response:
h=8 m=12
